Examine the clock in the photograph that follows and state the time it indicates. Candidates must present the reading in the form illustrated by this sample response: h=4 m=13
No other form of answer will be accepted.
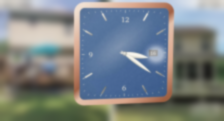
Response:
h=3 m=21
